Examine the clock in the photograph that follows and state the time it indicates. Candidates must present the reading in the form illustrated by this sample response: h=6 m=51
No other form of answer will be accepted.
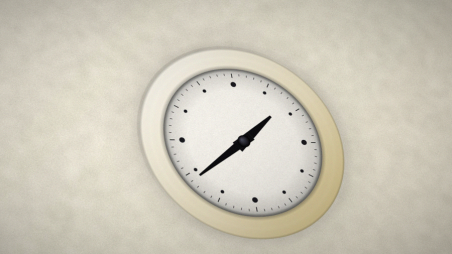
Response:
h=1 m=39
